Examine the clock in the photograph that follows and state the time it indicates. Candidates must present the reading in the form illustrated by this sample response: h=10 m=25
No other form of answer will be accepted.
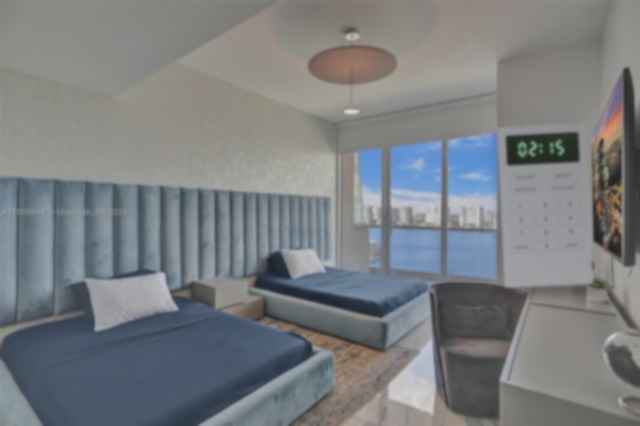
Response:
h=2 m=15
